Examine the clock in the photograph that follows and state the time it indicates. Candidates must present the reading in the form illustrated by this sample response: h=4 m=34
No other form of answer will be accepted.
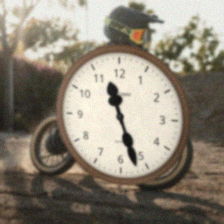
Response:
h=11 m=27
